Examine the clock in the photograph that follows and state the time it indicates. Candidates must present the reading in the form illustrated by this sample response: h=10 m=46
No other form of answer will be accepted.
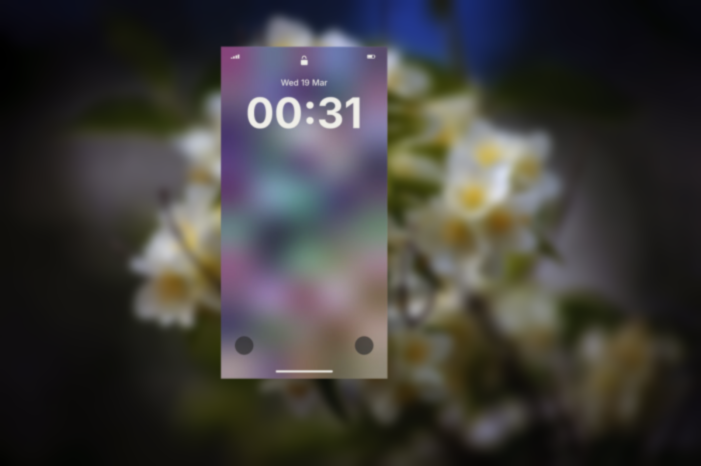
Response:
h=0 m=31
